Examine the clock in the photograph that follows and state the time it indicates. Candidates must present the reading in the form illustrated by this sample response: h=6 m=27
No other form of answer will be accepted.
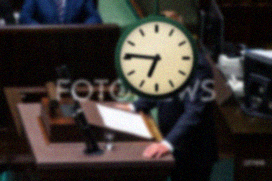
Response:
h=6 m=46
